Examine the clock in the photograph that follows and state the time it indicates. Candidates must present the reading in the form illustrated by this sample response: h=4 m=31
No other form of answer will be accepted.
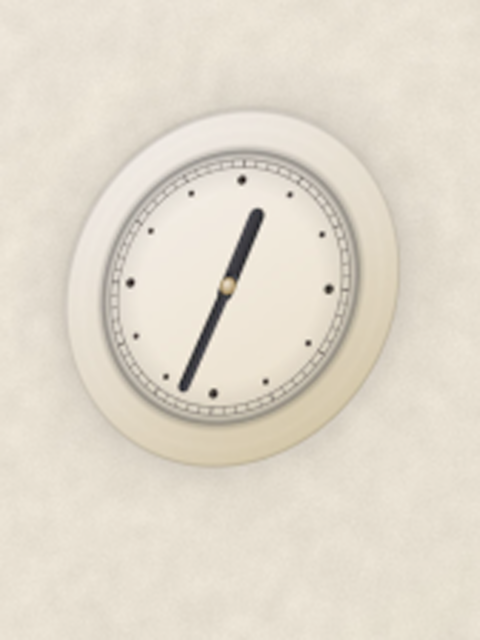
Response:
h=12 m=33
